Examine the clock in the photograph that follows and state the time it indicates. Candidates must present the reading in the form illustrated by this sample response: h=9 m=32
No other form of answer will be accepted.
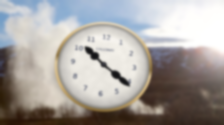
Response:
h=10 m=21
